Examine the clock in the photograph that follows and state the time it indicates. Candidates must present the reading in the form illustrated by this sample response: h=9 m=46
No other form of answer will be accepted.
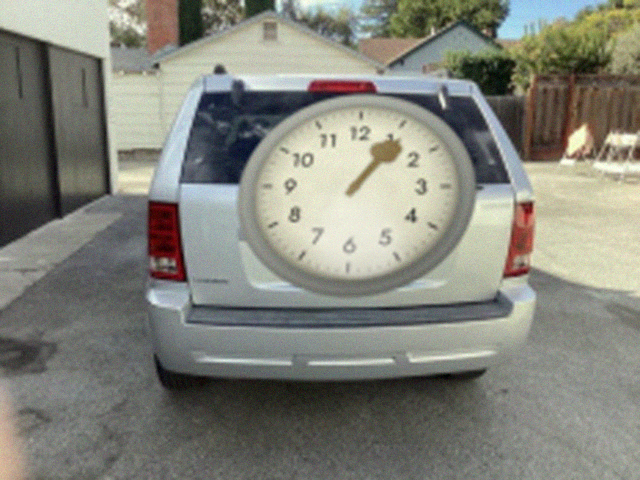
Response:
h=1 m=6
